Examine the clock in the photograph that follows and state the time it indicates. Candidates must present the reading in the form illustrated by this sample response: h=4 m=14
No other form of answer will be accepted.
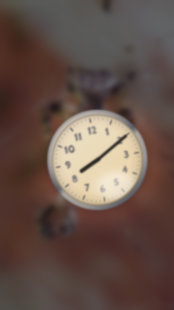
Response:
h=8 m=10
